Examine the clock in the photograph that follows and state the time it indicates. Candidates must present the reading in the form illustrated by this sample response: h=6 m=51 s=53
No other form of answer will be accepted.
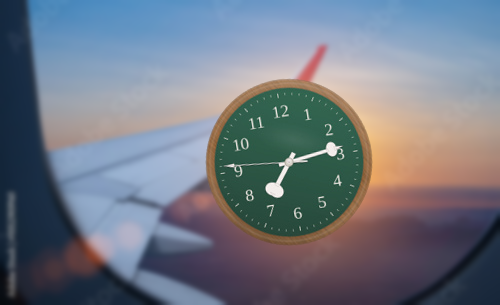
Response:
h=7 m=13 s=46
